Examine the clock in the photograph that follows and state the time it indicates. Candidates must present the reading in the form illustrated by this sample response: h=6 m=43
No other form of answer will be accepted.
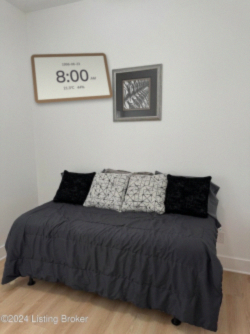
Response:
h=8 m=0
